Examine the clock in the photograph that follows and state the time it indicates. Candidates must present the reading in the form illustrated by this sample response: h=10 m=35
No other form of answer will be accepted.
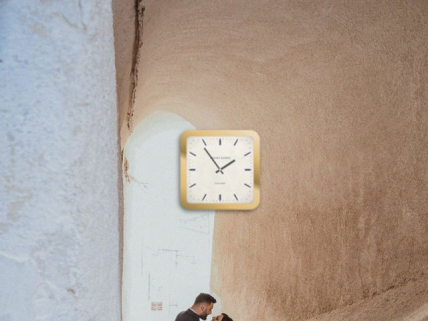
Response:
h=1 m=54
